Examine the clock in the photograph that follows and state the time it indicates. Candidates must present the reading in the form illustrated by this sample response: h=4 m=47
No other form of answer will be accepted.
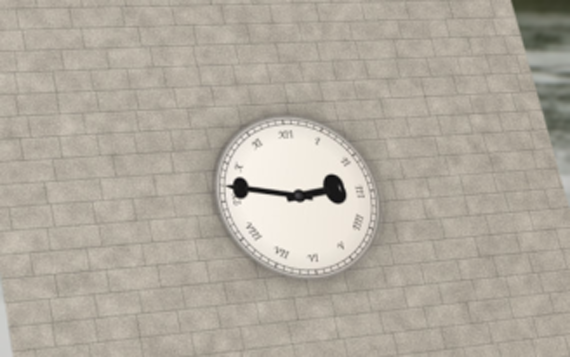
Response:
h=2 m=47
